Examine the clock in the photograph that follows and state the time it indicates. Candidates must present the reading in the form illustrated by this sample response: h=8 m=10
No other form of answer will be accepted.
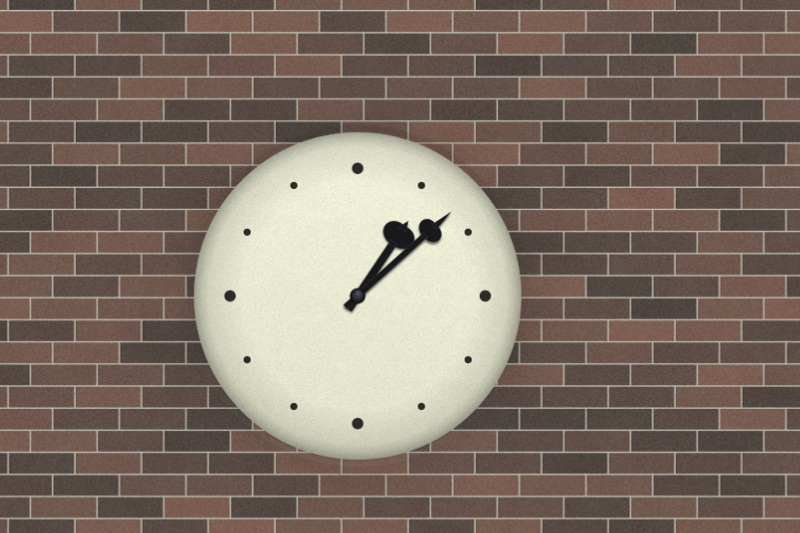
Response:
h=1 m=8
